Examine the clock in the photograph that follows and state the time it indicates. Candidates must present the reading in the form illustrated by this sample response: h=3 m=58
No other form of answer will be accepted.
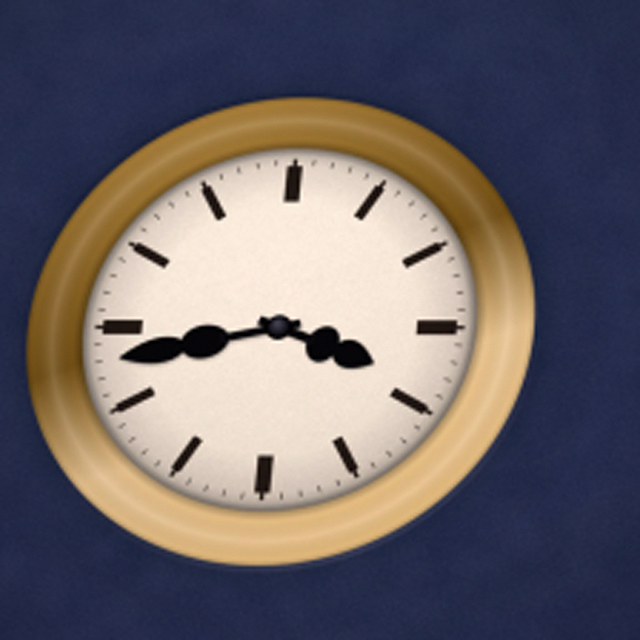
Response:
h=3 m=43
